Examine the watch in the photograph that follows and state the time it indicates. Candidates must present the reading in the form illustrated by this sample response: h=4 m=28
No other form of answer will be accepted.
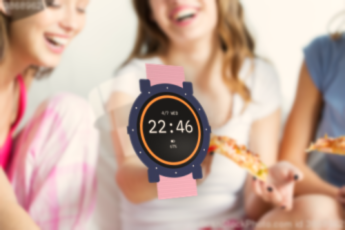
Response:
h=22 m=46
